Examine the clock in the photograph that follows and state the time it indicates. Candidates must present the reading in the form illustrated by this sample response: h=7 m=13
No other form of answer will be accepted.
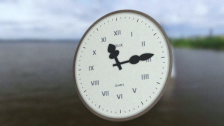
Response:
h=11 m=14
